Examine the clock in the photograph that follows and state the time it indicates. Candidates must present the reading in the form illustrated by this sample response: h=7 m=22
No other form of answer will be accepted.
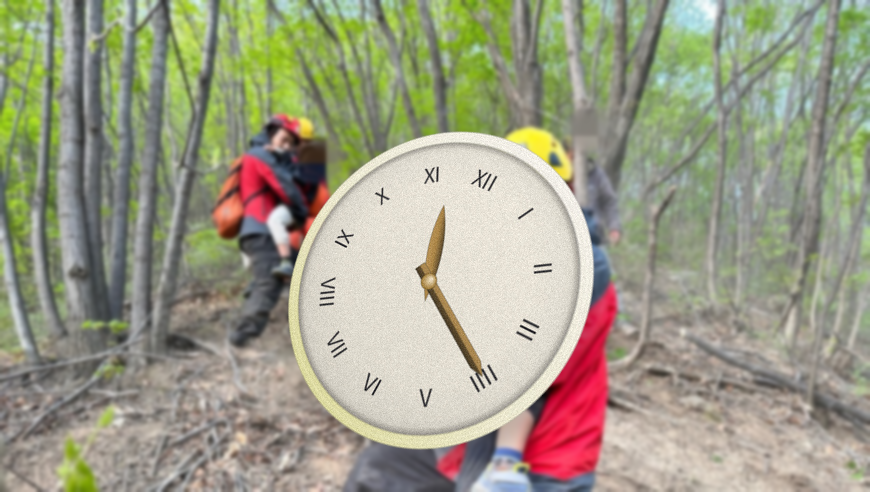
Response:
h=11 m=20
